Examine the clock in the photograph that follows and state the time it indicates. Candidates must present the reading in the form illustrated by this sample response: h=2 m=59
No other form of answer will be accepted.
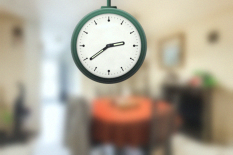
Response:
h=2 m=39
